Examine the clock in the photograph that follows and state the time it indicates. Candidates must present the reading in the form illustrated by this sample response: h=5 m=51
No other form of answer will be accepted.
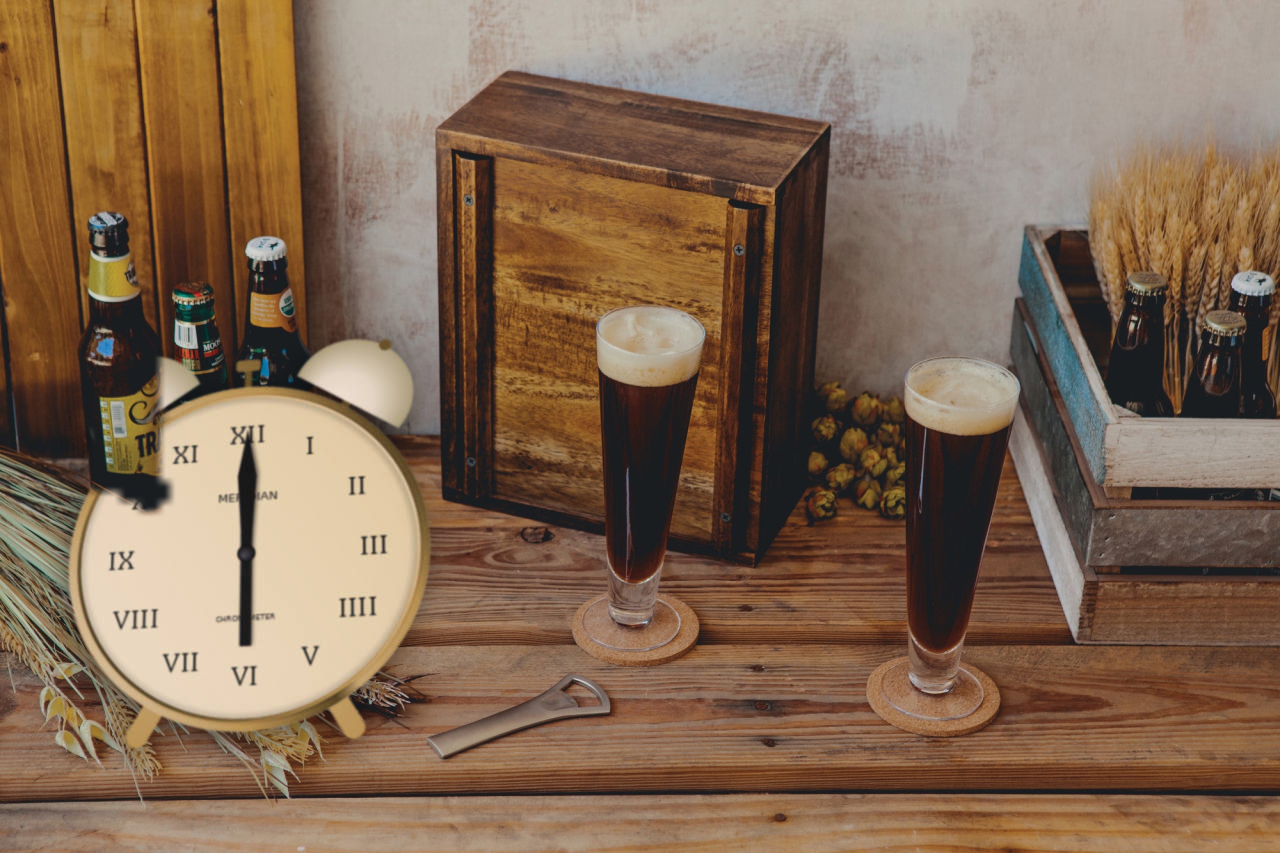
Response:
h=6 m=0
